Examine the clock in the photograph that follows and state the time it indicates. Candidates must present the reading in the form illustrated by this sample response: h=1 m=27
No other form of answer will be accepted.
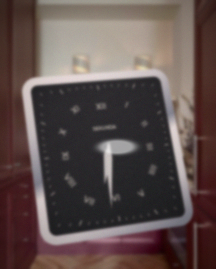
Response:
h=6 m=31
